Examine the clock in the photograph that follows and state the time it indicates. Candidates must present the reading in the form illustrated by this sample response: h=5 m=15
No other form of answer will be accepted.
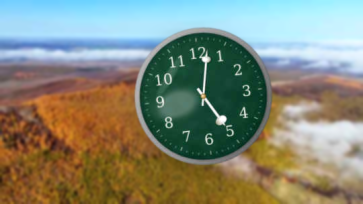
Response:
h=5 m=2
